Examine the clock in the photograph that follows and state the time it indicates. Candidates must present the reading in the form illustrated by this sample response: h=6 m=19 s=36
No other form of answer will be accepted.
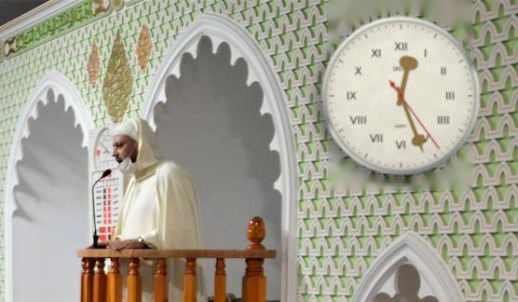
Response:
h=12 m=26 s=24
